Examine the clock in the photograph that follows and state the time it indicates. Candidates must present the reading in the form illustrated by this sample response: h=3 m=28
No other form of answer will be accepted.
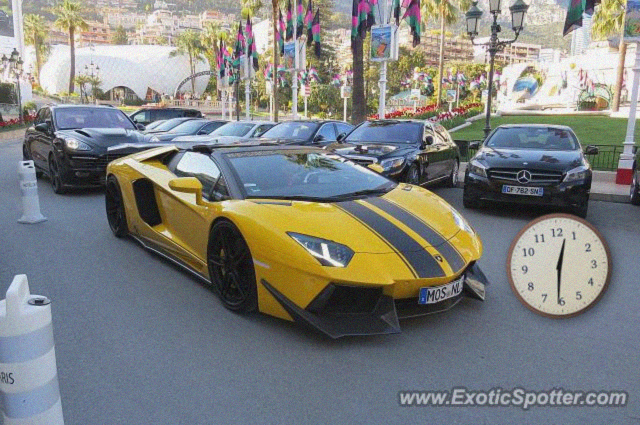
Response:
h=12 m=31
